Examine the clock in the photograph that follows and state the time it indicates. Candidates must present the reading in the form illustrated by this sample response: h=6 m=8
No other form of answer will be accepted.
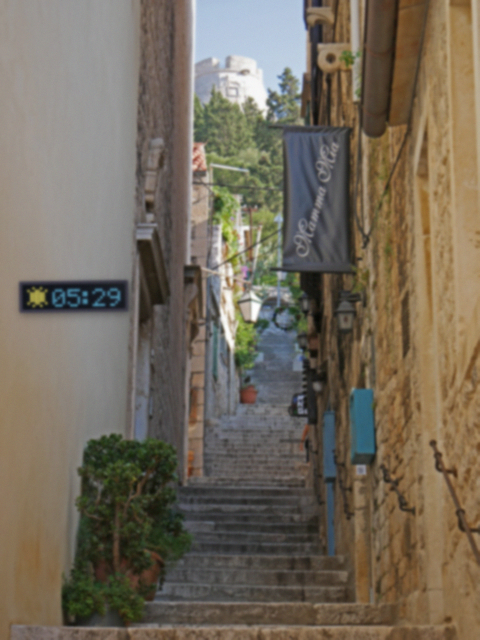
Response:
h=5 m=29
